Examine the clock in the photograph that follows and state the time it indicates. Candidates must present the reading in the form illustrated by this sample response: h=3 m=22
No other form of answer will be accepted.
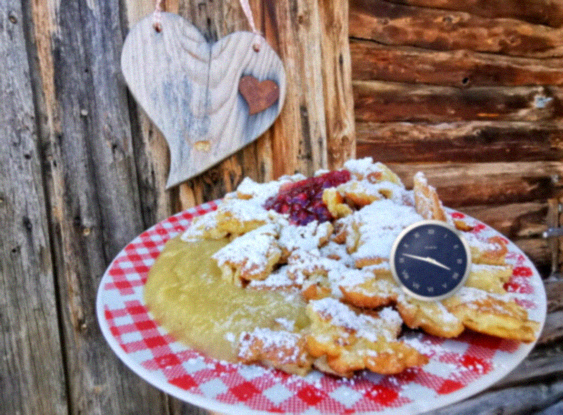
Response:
h=3 m=47
